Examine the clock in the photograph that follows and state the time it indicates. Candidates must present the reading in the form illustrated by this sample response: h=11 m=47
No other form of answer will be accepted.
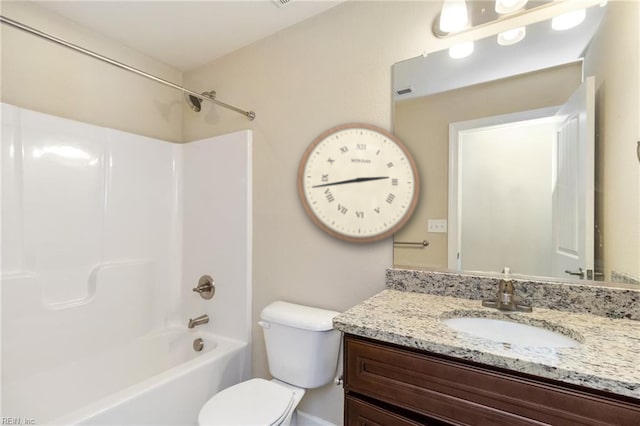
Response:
h=2 m=43
